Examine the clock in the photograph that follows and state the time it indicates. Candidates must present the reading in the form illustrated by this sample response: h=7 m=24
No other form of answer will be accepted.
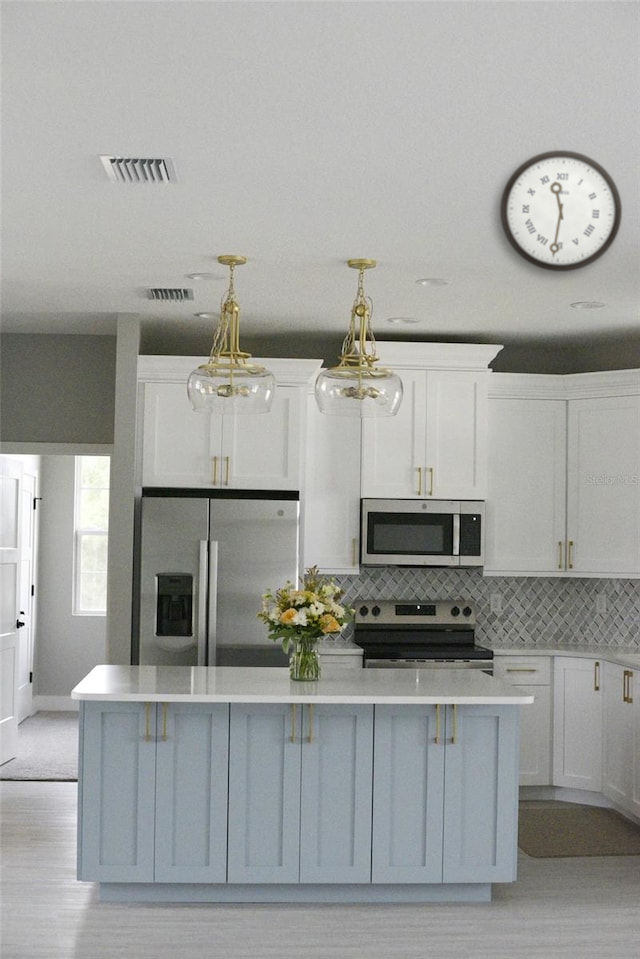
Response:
h=11 m=31
